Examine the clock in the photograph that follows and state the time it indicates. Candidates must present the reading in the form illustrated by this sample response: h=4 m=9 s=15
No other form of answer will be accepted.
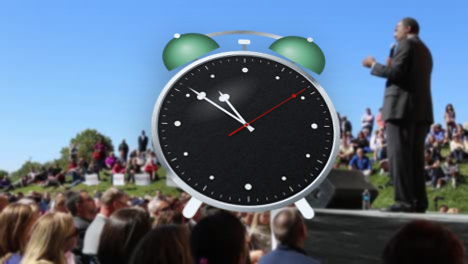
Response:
h=10 m=51 s=9
